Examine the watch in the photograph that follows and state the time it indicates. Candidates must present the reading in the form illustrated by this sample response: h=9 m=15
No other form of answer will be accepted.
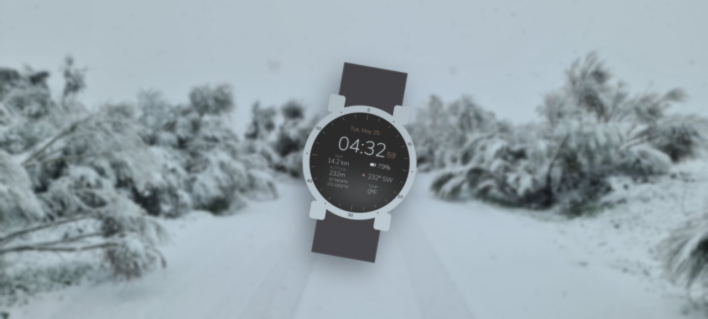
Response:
h=4 m=32
